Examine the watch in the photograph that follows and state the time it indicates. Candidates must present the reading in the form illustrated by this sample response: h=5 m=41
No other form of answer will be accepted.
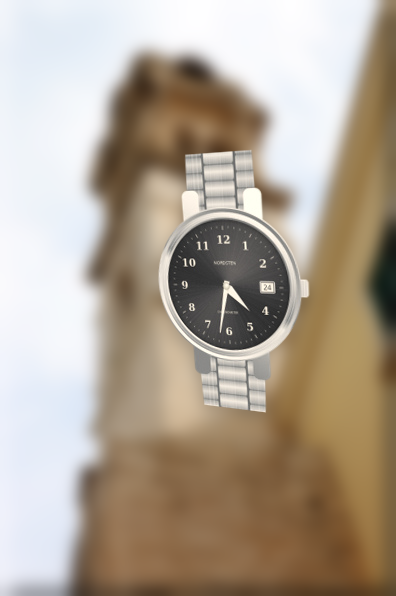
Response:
h=4 m=32
